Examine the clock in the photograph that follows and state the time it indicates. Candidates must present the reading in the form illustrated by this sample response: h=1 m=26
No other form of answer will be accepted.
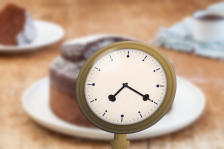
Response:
h=7 m=20
